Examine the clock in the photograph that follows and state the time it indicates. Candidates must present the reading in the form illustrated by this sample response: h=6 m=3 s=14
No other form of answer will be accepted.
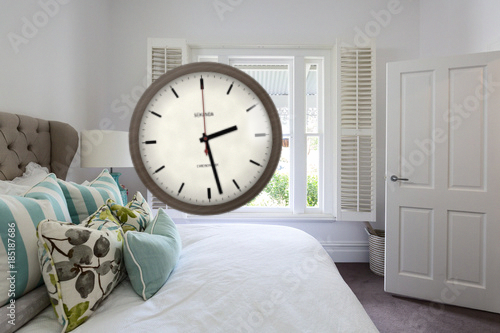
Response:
h=2 m=28 s=0
